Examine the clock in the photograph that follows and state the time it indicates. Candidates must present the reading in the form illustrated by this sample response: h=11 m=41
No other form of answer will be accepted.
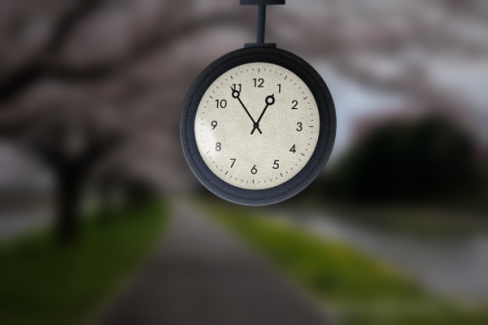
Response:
h=12 m=54
